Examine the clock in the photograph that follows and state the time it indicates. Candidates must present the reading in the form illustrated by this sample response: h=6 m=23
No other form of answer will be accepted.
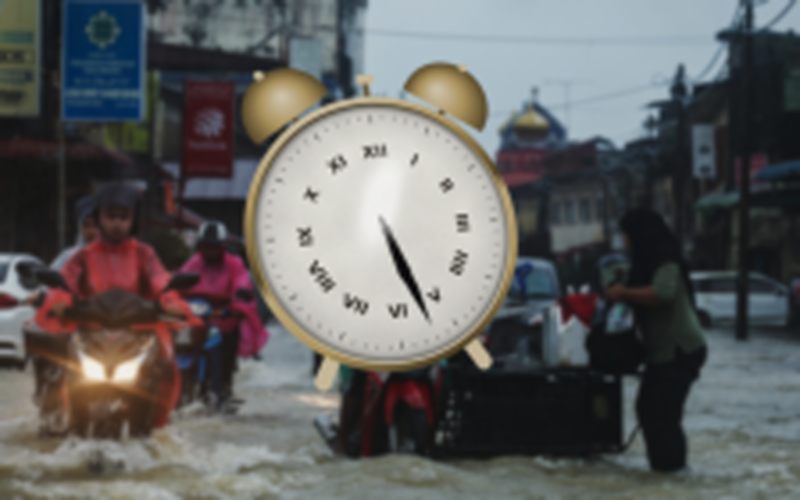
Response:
h=5 m=27
